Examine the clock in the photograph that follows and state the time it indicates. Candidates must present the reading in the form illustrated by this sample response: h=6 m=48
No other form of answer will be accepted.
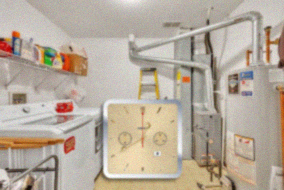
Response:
h=12 m=40
